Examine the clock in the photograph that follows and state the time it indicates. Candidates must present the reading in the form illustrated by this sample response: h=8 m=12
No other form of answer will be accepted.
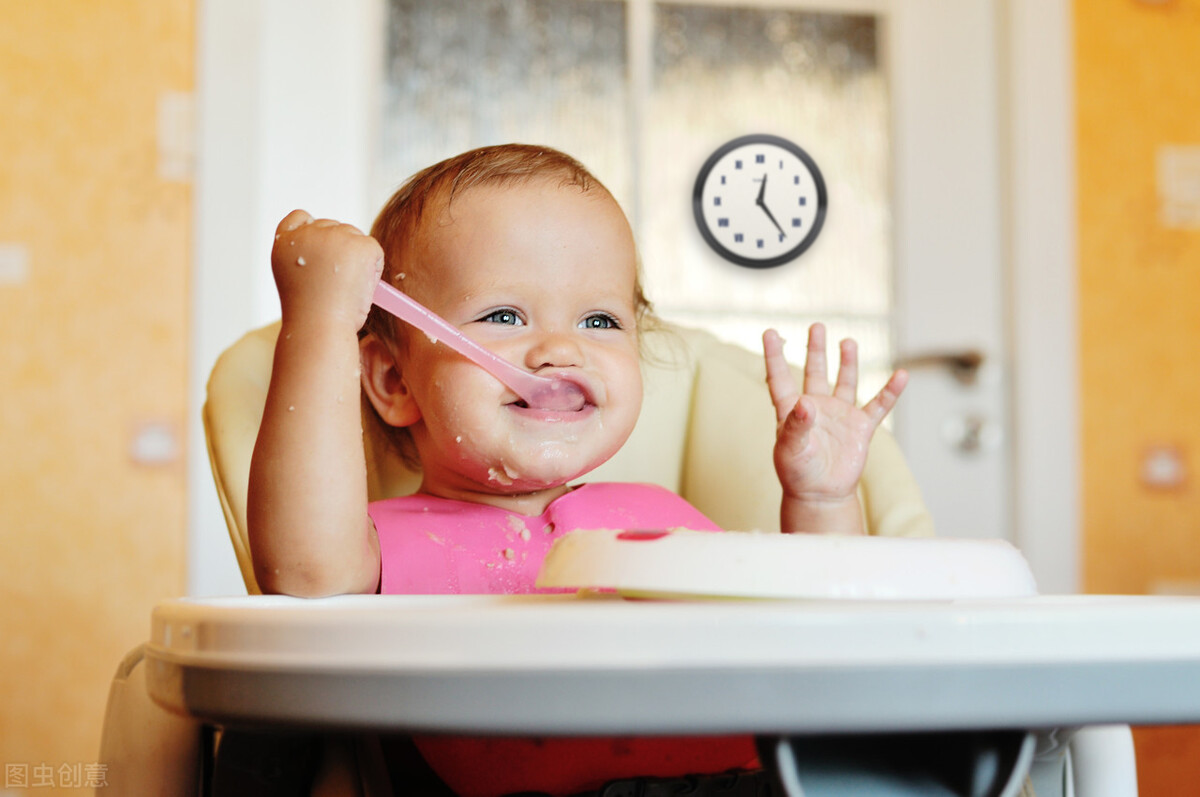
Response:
h=12 m=24
